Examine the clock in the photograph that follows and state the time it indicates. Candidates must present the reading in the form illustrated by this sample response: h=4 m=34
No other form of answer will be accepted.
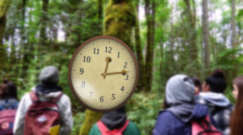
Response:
h=12 m=13
